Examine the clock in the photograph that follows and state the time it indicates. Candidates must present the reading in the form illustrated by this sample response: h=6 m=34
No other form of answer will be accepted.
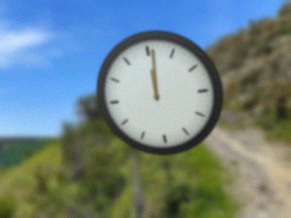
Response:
h=12 m=1
